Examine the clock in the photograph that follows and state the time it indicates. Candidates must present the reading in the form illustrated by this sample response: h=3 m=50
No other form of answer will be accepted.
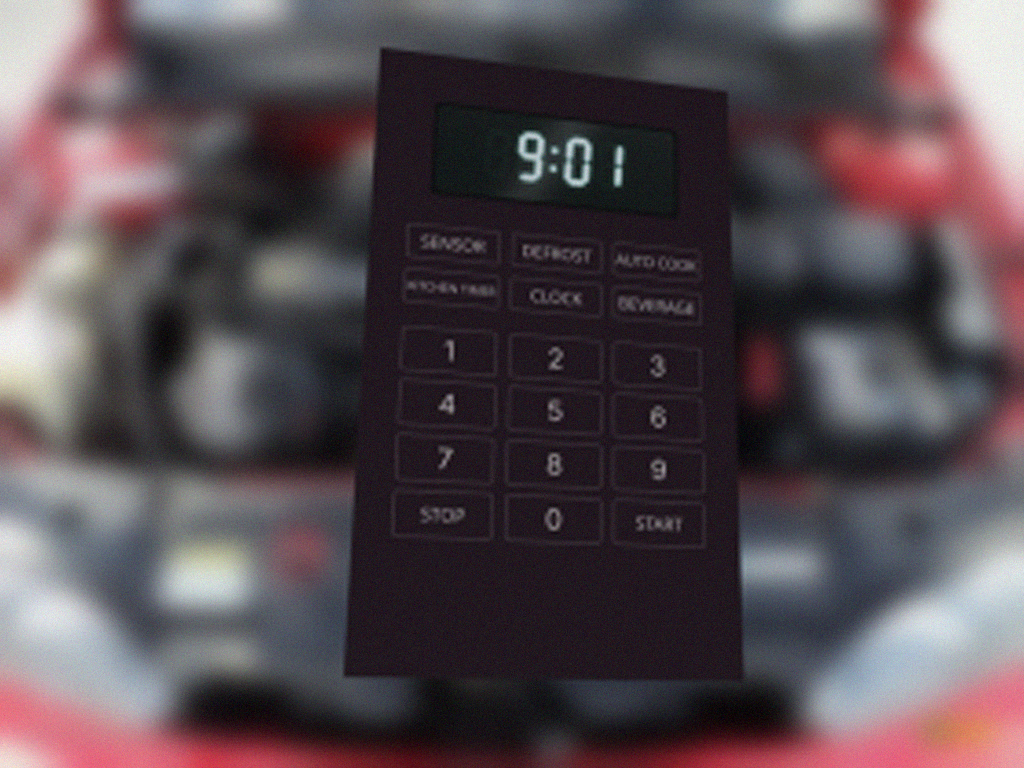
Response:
h=9 m=1
